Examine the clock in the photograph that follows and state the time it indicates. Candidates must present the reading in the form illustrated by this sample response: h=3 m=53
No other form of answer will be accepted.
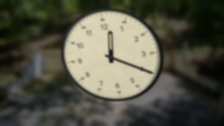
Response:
h=12 m=20
